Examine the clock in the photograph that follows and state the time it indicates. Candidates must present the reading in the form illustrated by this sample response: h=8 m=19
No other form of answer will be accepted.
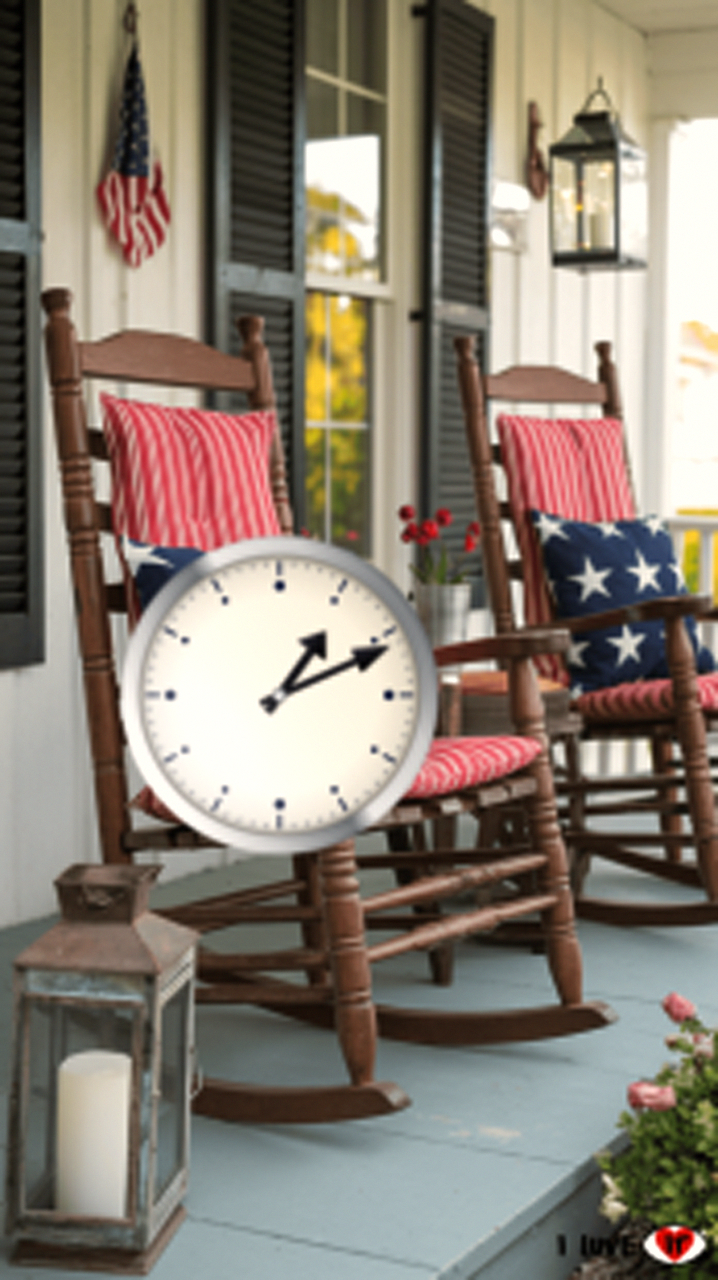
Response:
h=1 m=11
